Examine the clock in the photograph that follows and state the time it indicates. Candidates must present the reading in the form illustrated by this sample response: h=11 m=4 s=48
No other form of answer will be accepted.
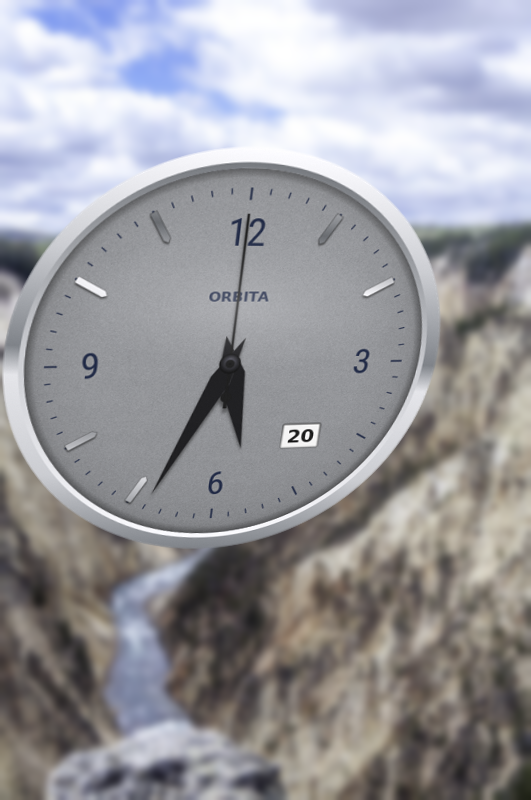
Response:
h=5 m=34 s=0
